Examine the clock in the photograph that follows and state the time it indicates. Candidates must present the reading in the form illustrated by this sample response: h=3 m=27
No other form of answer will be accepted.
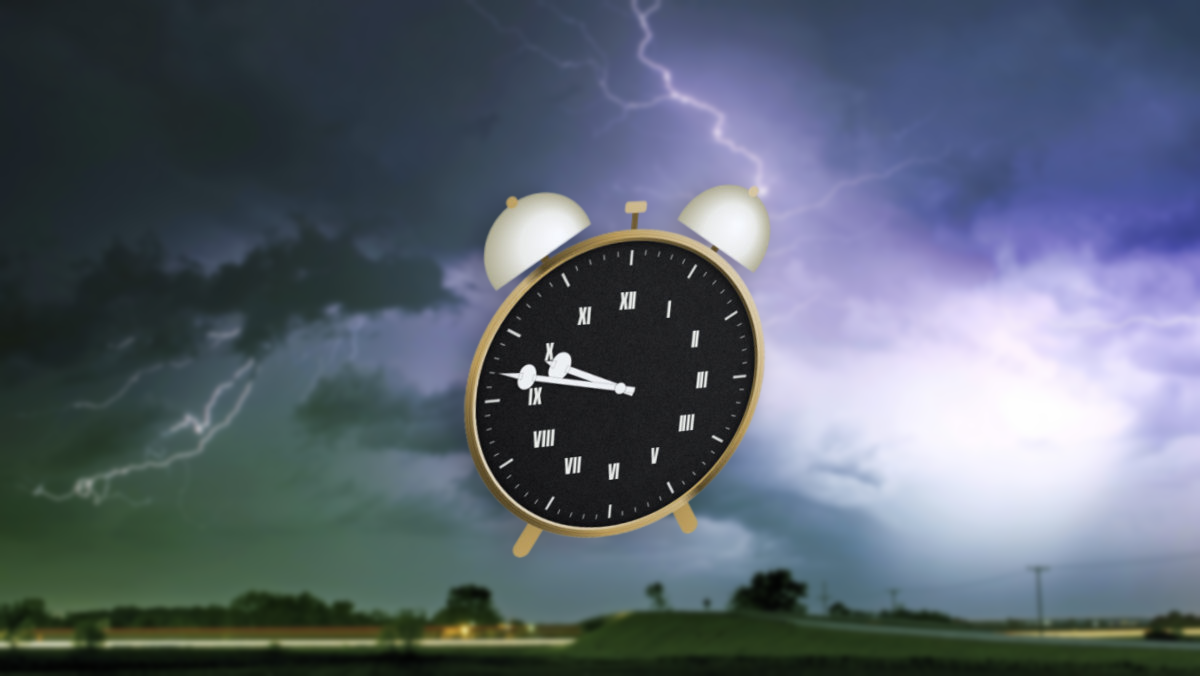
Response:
h=9 m=47
